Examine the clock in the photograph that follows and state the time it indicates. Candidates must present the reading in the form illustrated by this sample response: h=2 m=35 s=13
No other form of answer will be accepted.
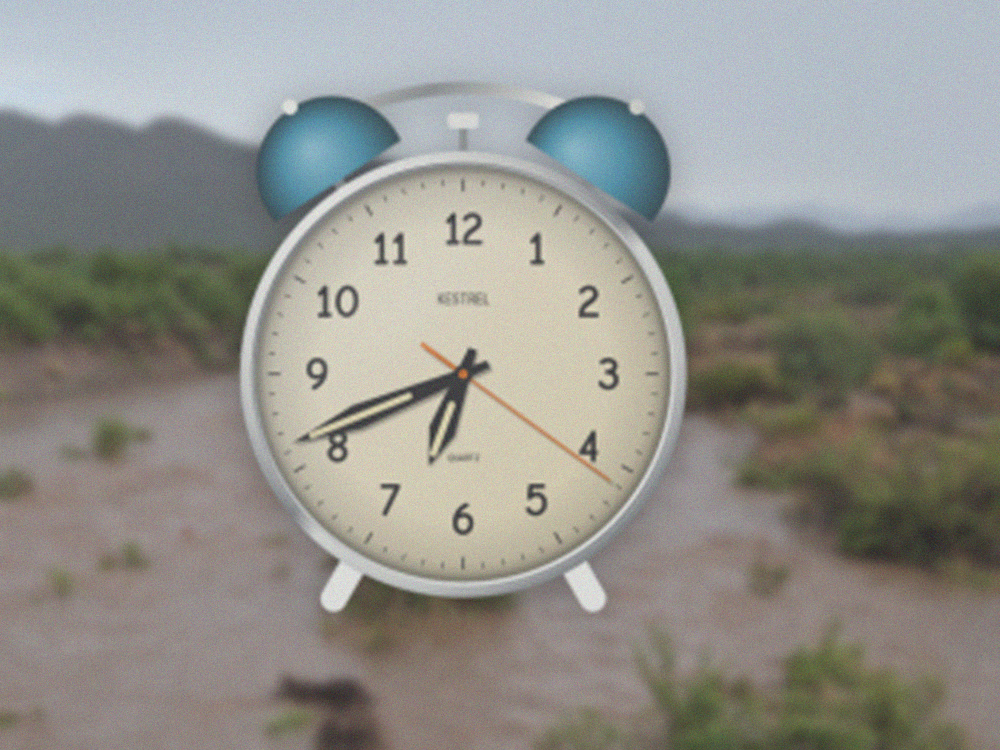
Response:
h=6 m=41 s=21
